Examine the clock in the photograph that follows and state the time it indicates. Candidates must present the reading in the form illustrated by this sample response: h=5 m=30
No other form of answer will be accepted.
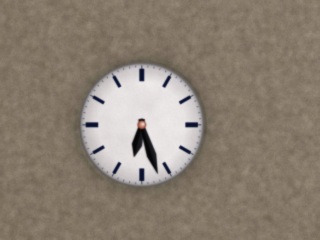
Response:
h=6 m=27
